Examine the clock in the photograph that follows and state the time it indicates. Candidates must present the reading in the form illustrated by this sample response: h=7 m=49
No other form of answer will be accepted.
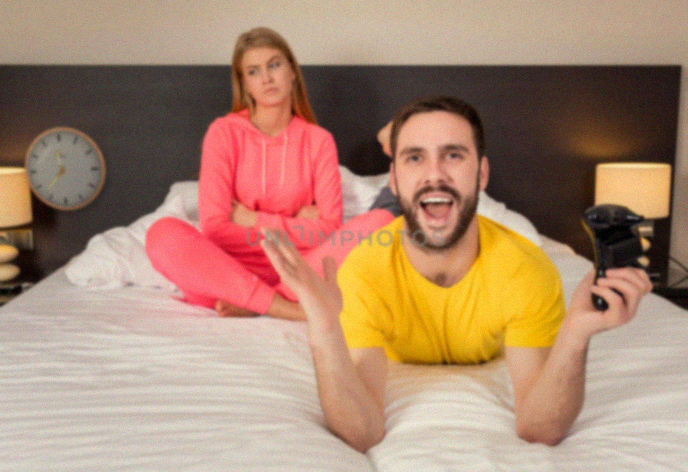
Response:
h=11 m=37
